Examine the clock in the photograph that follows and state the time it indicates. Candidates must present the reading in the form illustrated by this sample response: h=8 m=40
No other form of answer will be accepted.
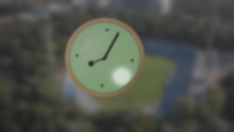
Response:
h=8 m=4
